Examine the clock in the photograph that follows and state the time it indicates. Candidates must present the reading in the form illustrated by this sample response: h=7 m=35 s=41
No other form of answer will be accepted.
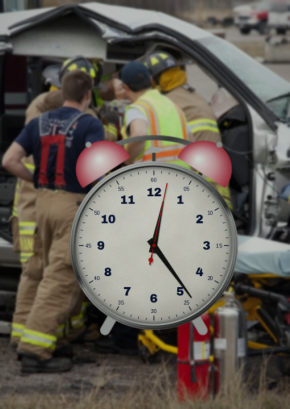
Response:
h=12 m=24 s=2
